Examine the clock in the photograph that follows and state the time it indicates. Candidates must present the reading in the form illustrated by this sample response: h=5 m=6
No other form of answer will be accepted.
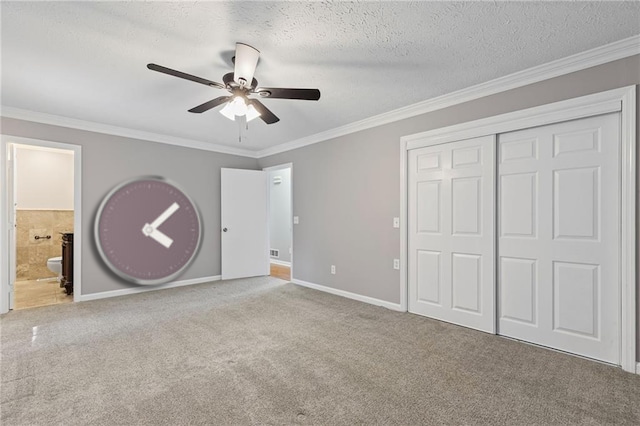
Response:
h=4 m=8
